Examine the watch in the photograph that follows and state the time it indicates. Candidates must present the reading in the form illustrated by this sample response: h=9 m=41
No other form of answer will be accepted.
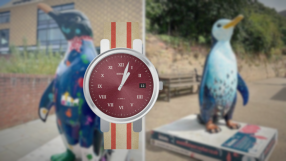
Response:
h=1 m=3
